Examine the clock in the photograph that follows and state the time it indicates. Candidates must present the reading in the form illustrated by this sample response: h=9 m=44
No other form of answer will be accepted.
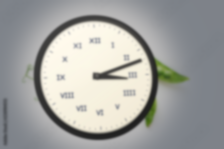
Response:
h=3 m=12
